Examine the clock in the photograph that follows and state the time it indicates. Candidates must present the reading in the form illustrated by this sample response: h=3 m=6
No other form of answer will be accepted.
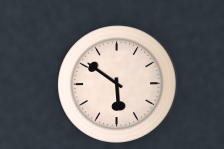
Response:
h=5 m=51
